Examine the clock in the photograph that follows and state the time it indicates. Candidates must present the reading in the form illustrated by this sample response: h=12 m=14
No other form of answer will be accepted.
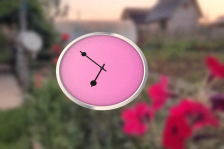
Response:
h=6 m=52
